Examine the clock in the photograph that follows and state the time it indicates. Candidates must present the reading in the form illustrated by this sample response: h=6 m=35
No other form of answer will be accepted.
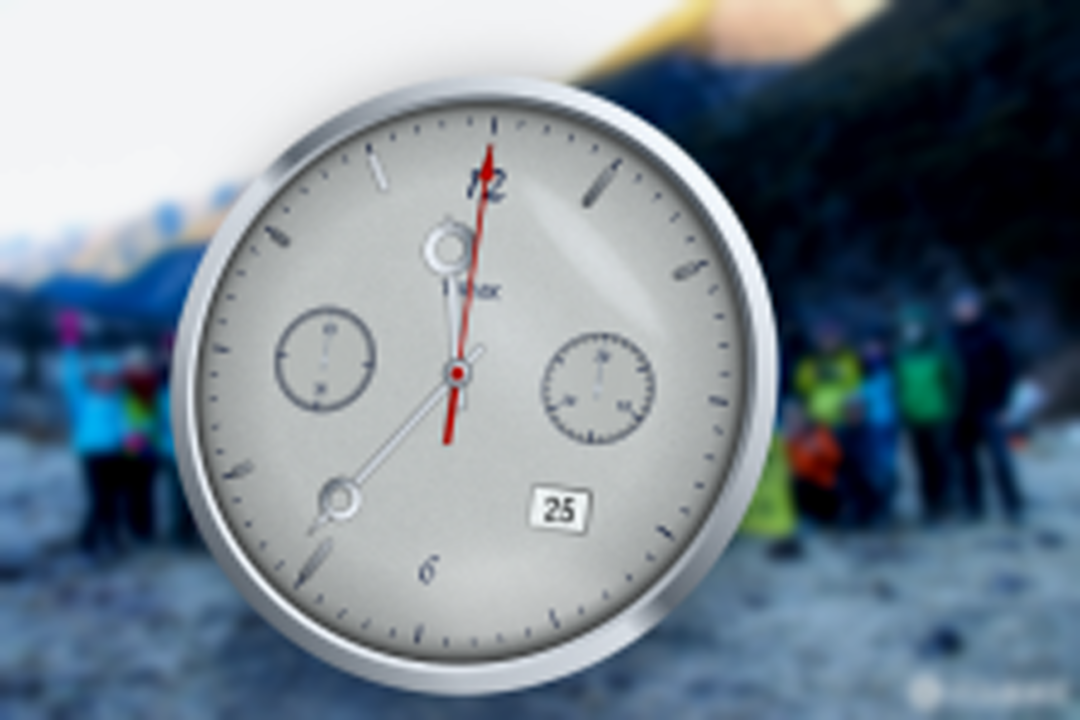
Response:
h=11 m=36
